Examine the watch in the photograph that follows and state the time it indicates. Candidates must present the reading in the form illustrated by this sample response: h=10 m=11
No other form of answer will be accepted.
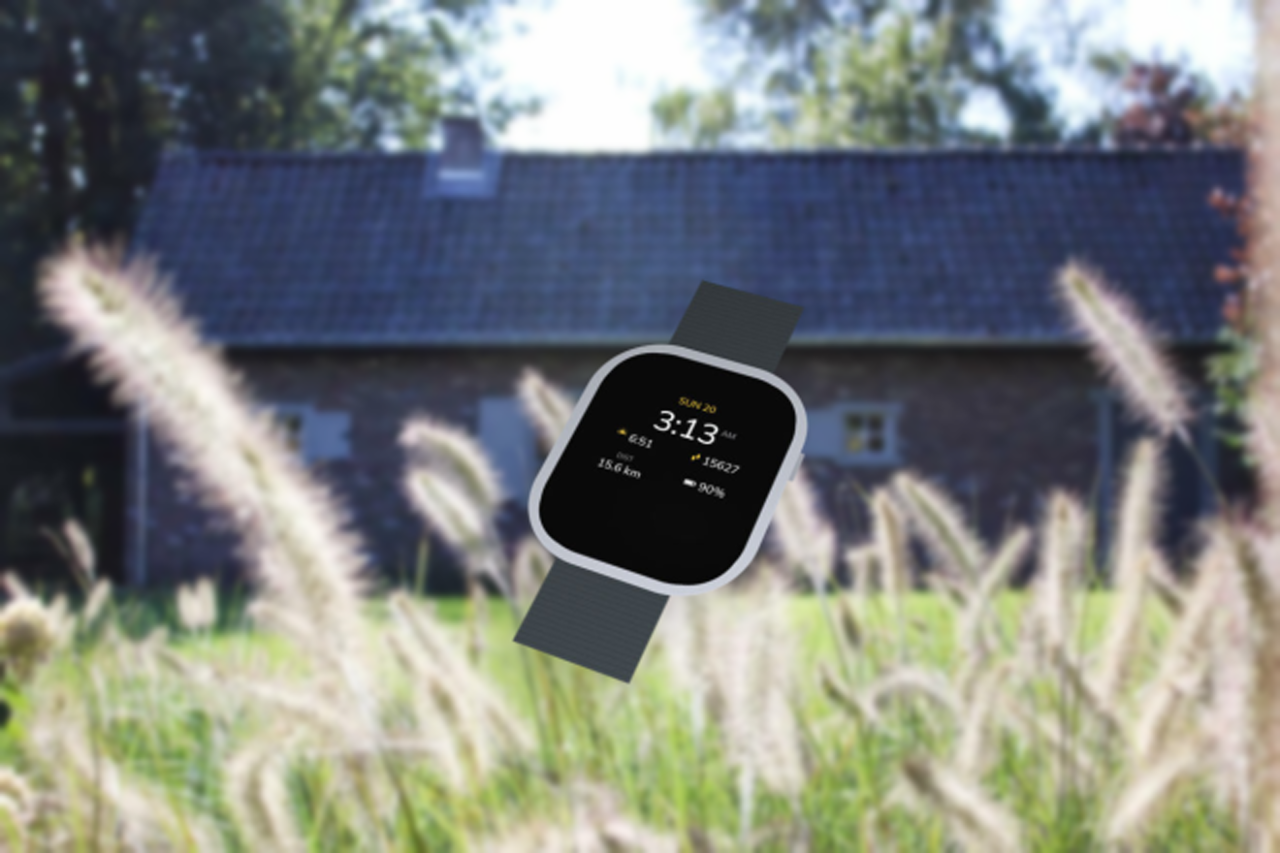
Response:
h=3 m=13
